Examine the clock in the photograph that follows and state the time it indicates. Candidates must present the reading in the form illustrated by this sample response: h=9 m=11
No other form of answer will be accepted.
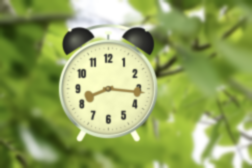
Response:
h=8 m=16
